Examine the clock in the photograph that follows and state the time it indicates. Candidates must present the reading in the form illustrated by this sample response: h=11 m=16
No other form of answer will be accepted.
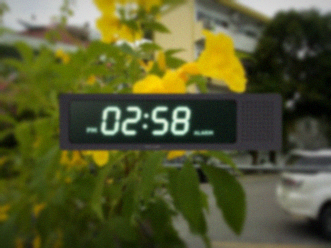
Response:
h=2 m=58
